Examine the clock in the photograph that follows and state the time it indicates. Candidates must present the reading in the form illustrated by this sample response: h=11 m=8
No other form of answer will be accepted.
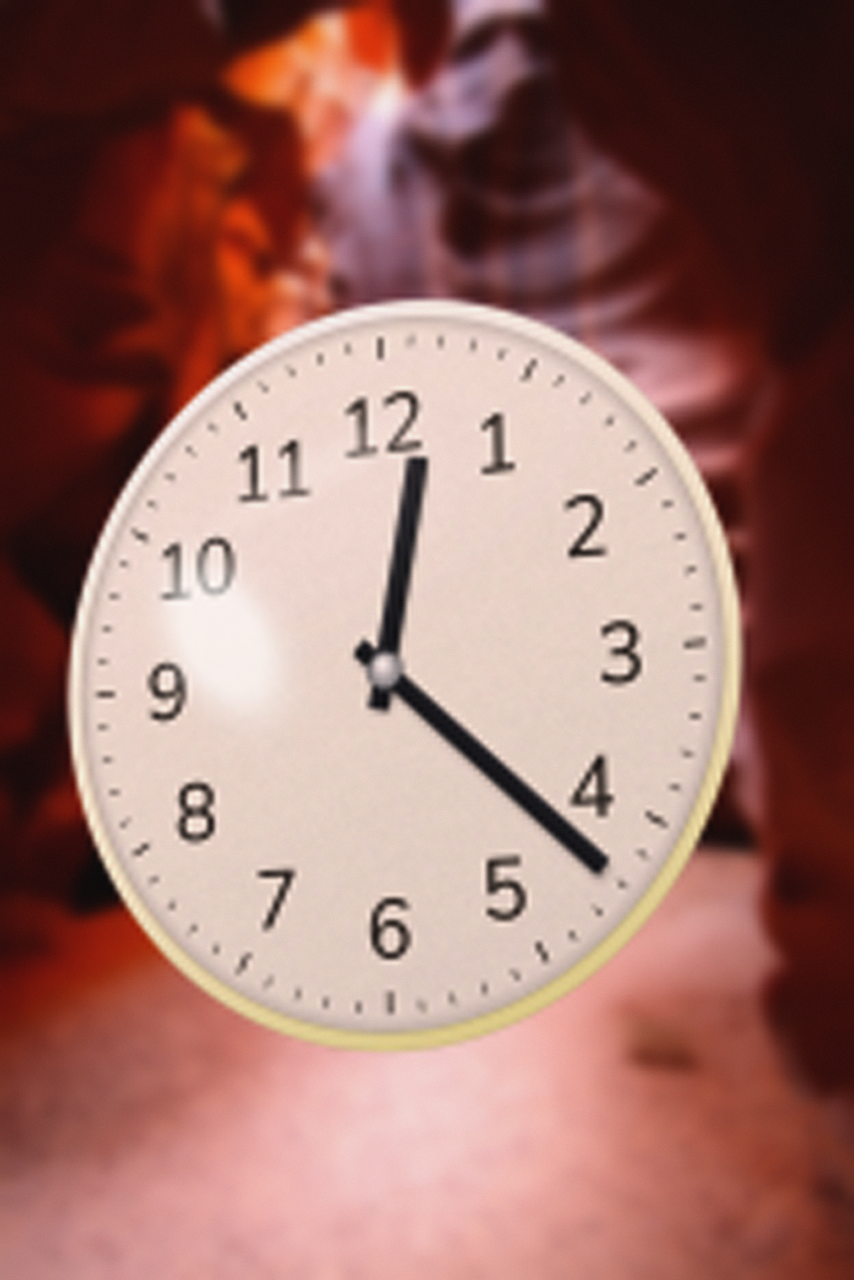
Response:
h=12 m=22
